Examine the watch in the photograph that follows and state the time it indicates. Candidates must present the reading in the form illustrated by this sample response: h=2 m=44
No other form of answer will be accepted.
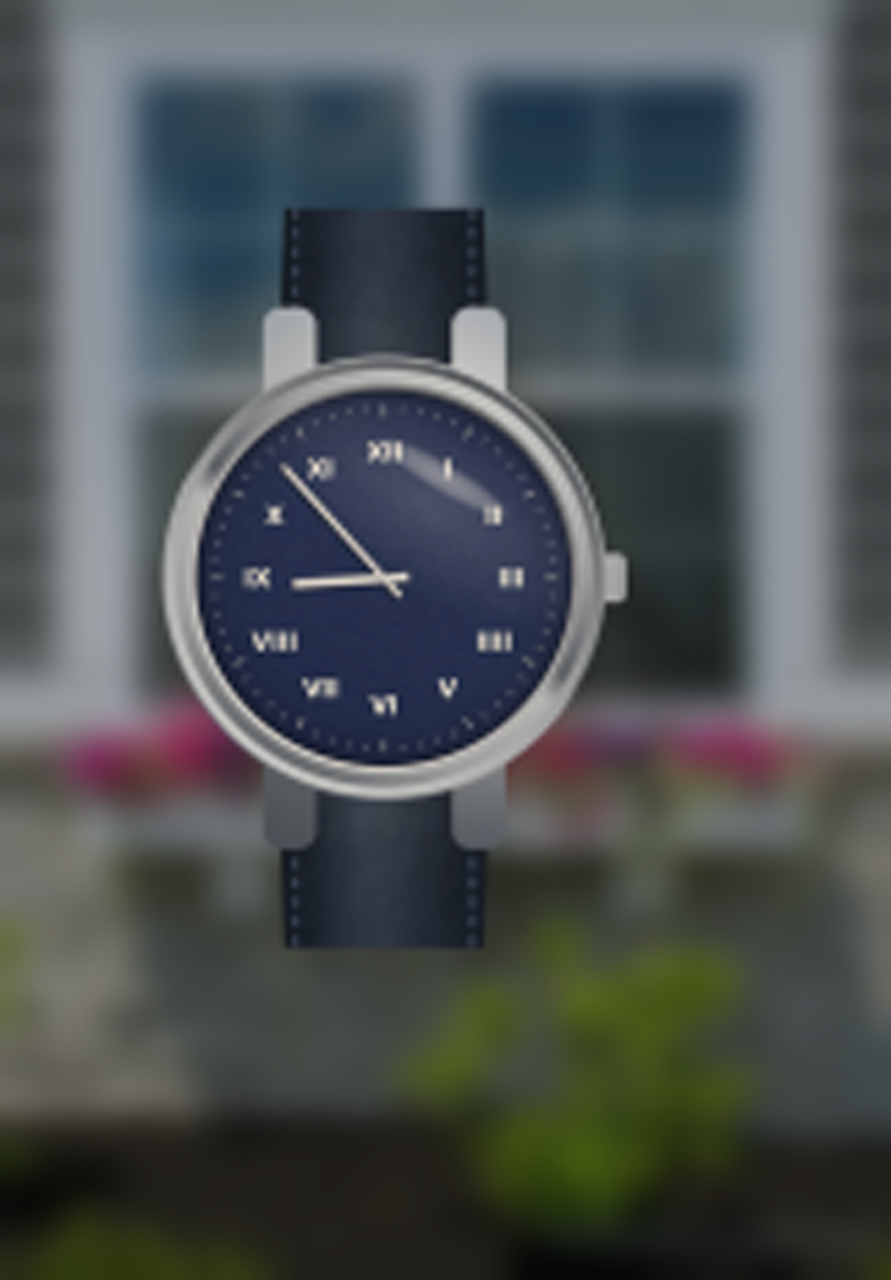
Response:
h=8 m=53
